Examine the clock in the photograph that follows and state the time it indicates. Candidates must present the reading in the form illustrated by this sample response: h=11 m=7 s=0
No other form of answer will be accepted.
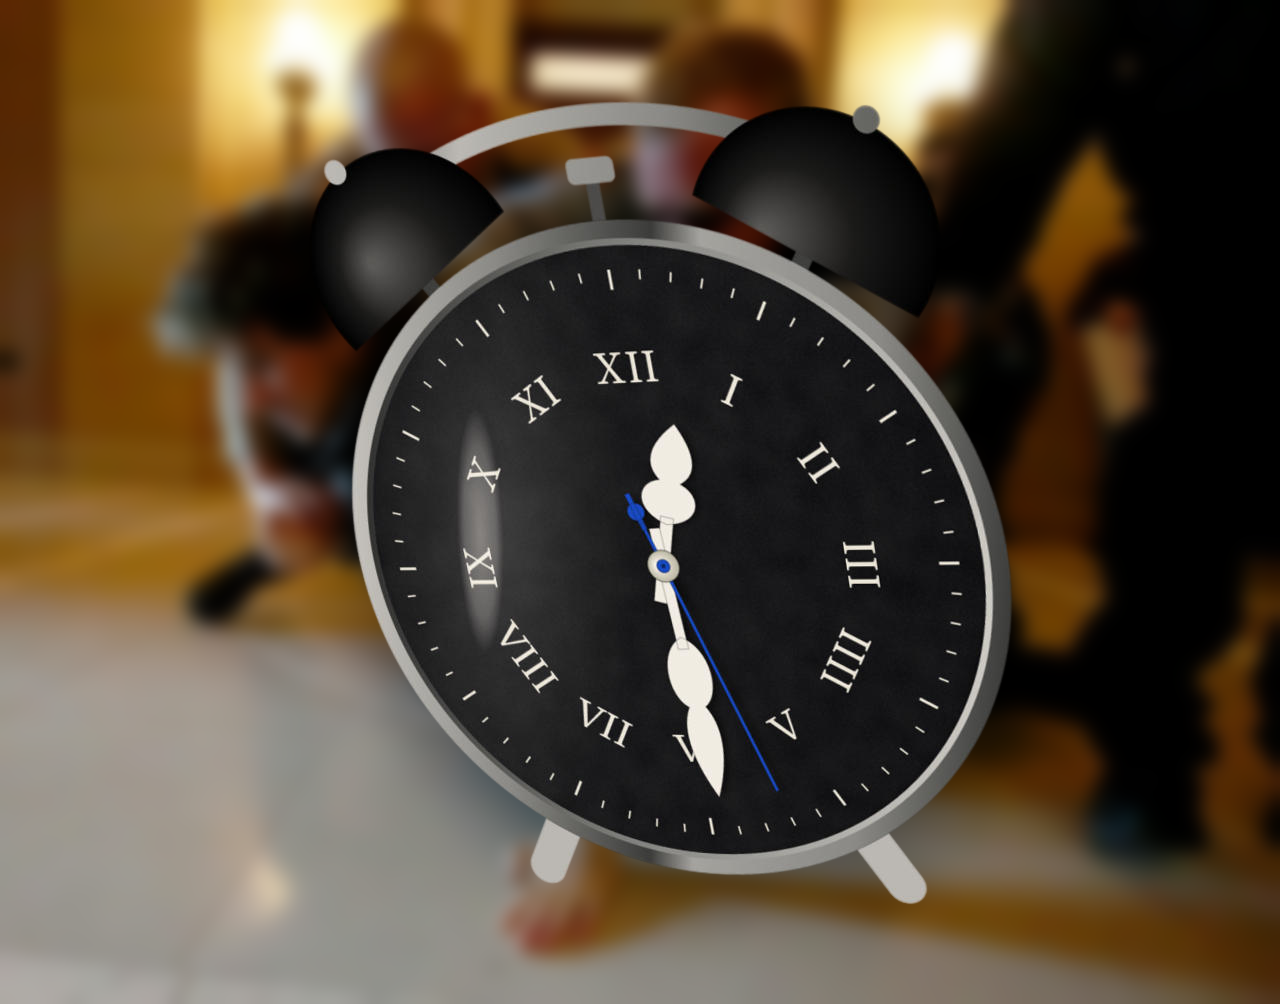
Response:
h=12 m=29 s=27
